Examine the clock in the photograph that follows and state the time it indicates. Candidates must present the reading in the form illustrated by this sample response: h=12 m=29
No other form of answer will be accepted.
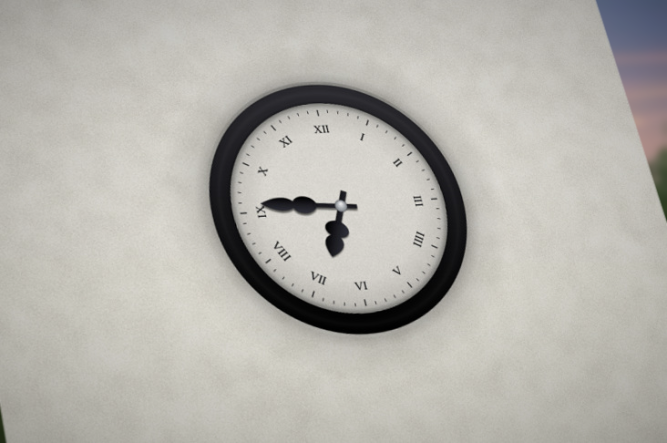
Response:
h=6 m=46
